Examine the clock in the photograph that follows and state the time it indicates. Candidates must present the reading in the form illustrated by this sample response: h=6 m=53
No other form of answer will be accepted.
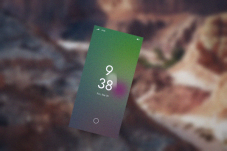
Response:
h=9 m=38
